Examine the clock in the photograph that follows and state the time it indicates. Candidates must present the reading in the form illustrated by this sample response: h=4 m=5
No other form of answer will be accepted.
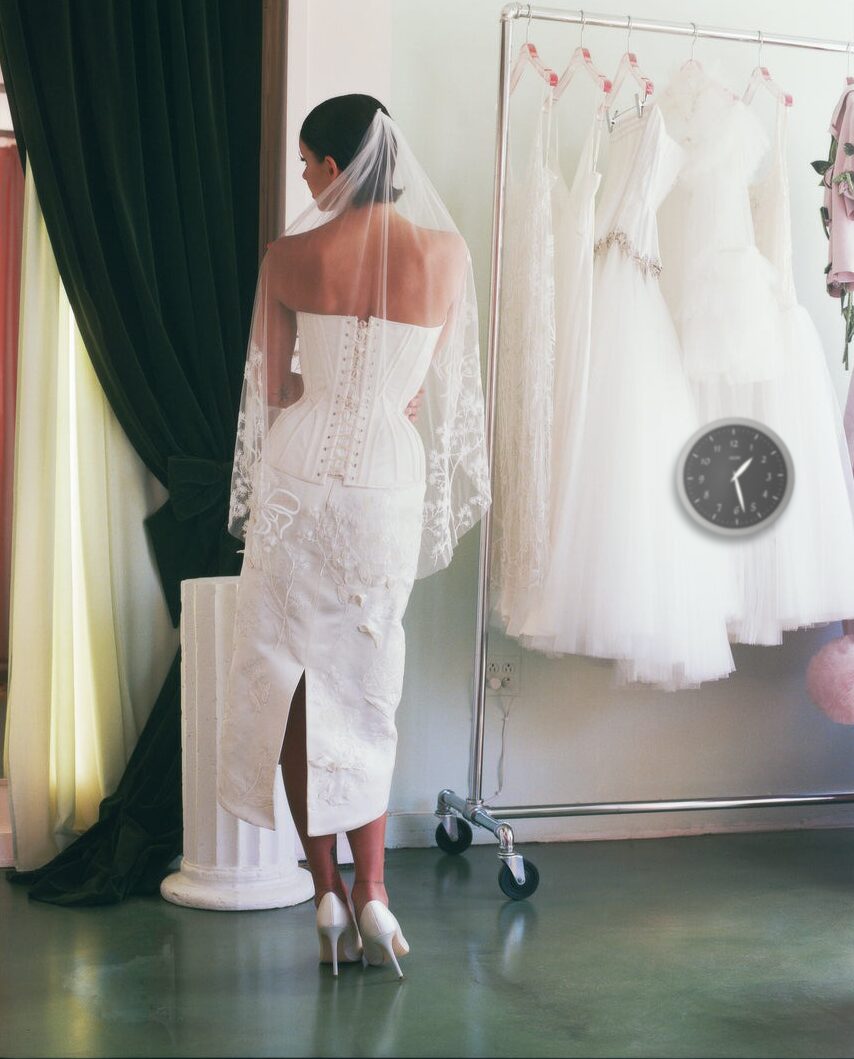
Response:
h=1 m=28
